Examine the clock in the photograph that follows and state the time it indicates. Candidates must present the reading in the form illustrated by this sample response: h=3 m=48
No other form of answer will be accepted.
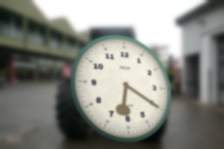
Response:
h=6 m=20
